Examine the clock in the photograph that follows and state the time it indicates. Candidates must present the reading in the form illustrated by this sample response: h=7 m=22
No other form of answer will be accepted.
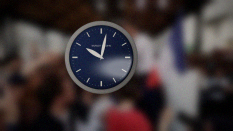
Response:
h=10 m=2
